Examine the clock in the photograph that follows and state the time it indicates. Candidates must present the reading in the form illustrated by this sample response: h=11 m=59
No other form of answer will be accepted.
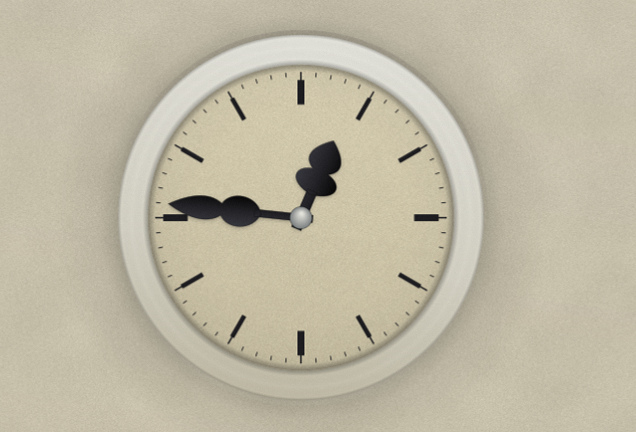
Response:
h=12 m=46
